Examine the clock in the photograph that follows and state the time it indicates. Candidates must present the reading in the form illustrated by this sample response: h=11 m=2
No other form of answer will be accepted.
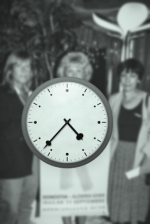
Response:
h=4 m=37
